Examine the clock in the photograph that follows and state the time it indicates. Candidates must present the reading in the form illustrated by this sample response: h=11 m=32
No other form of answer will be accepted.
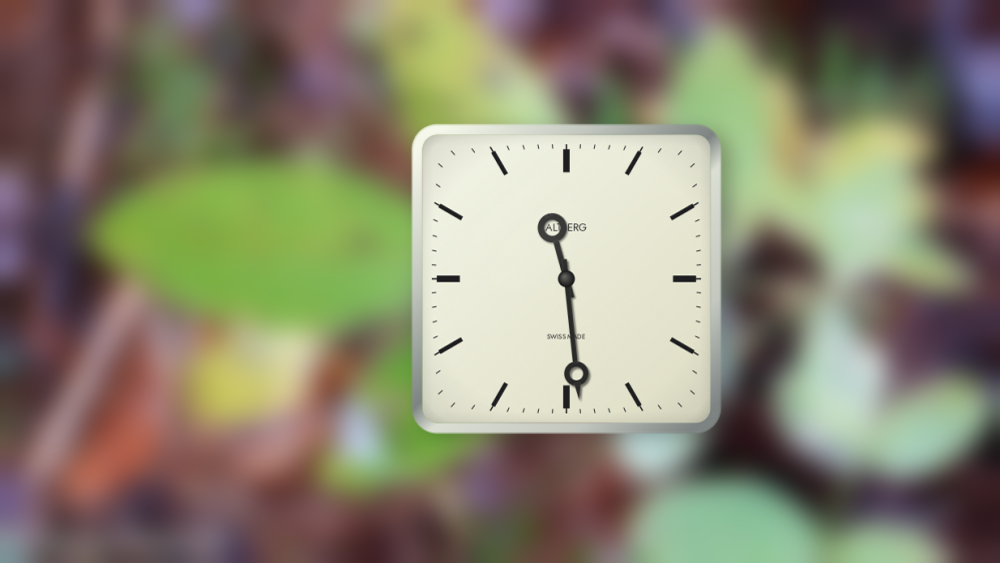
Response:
h=11 m=29
